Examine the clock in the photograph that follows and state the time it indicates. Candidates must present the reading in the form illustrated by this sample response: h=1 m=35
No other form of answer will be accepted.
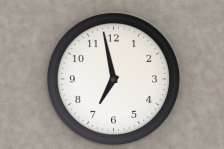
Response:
h=6 m=58
